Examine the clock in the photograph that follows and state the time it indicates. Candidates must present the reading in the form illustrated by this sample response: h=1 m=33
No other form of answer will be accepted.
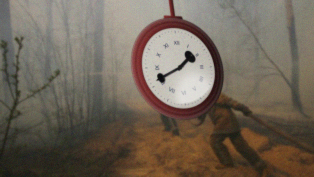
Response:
h=1 m=41
